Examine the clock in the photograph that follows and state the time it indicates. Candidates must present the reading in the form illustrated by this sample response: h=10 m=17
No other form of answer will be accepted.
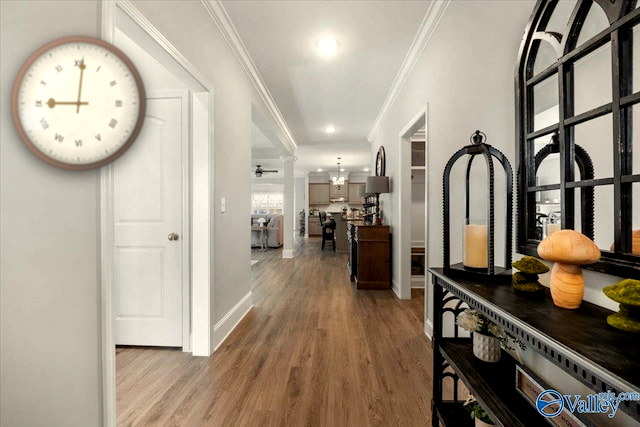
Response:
h=9 m=1
